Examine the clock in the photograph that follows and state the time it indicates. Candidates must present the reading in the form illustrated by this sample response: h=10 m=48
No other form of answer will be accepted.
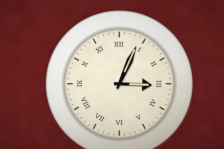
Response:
h=3 m=4
